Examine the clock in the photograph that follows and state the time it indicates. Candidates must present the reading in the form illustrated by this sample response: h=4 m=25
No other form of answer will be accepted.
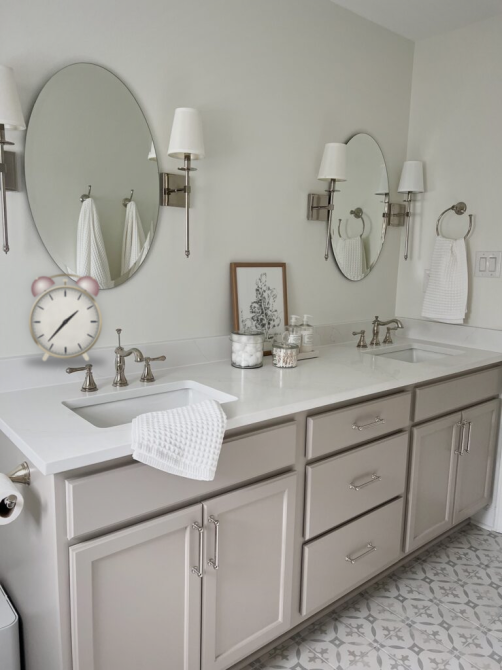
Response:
h=1 m=37
